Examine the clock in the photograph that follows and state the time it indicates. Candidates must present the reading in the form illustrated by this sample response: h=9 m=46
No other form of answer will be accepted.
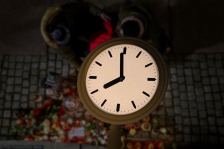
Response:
h=7 m=59
